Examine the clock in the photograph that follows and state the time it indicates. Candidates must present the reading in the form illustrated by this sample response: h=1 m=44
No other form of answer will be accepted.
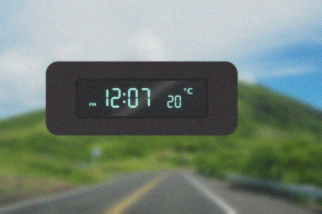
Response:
h=12 m=7
